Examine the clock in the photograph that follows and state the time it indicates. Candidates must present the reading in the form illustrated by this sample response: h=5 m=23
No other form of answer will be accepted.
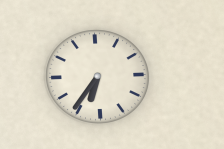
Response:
h=6 m=36
